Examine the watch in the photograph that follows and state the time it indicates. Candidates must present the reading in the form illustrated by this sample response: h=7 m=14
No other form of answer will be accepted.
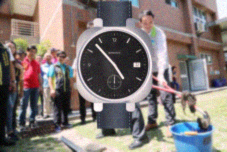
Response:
h=4 m=53
